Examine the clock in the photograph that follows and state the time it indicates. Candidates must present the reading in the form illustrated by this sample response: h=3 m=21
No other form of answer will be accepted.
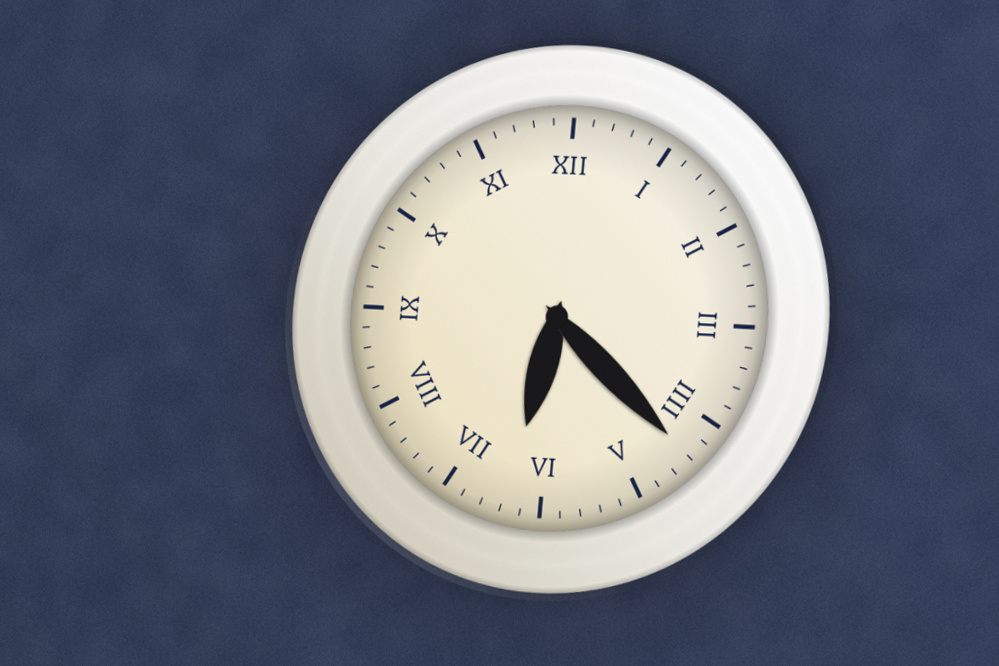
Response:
h=6 m=22
